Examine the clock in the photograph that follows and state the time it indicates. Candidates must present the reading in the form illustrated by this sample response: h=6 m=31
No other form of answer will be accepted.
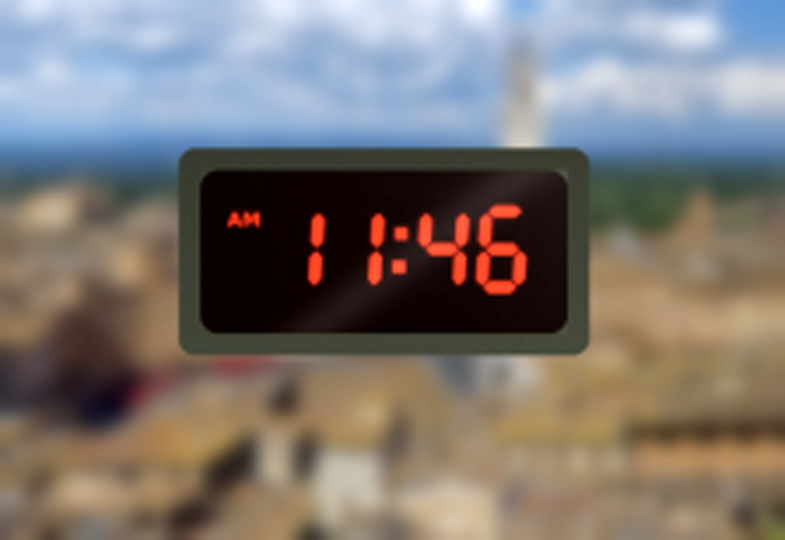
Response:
h=11 m=46
